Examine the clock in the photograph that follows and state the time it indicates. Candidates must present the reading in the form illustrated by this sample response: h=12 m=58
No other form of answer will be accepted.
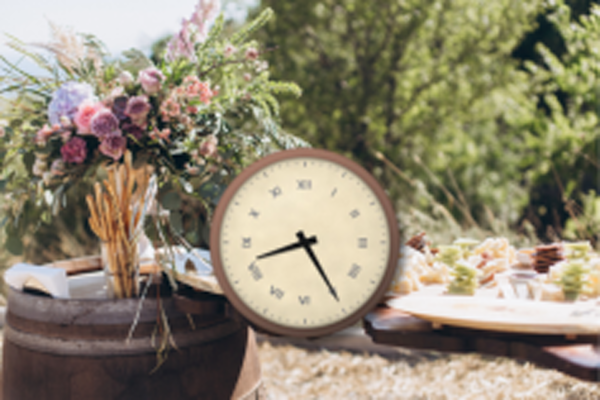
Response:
h=8 m=25
